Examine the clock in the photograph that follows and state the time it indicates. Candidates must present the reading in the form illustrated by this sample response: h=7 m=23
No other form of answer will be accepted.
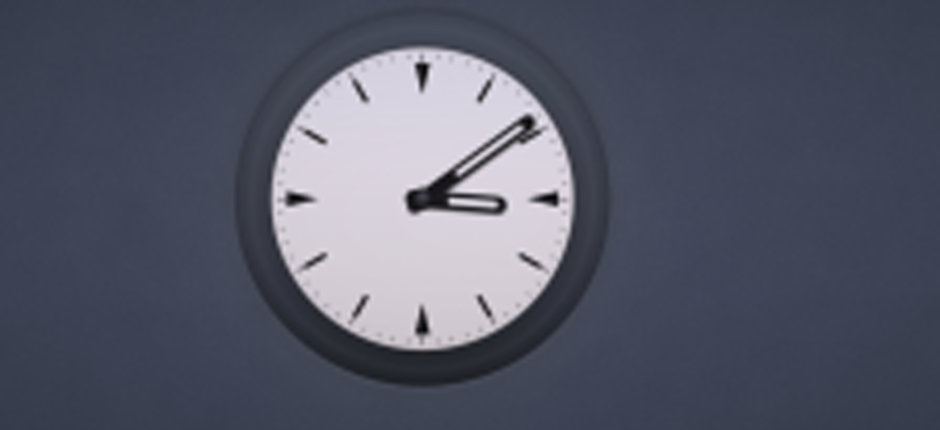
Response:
h=3 m=9
